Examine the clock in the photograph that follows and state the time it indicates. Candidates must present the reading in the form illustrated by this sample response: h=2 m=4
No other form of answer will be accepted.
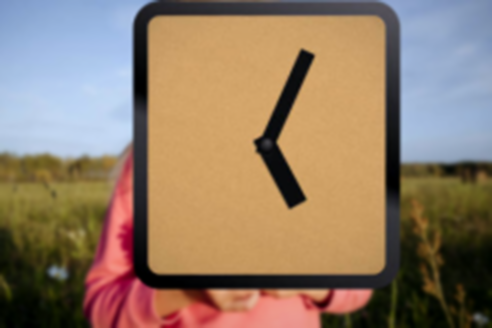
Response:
h=5 m=4
